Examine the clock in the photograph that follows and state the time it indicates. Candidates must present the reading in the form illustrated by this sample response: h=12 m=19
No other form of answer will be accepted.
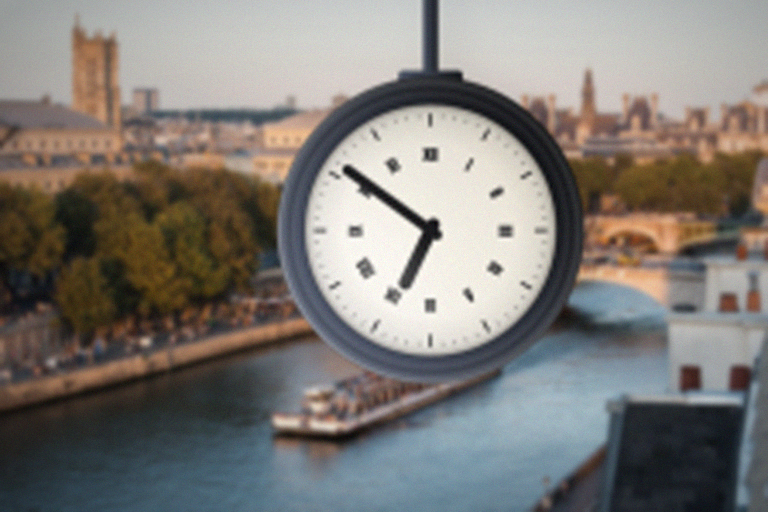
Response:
h=6 m=51
